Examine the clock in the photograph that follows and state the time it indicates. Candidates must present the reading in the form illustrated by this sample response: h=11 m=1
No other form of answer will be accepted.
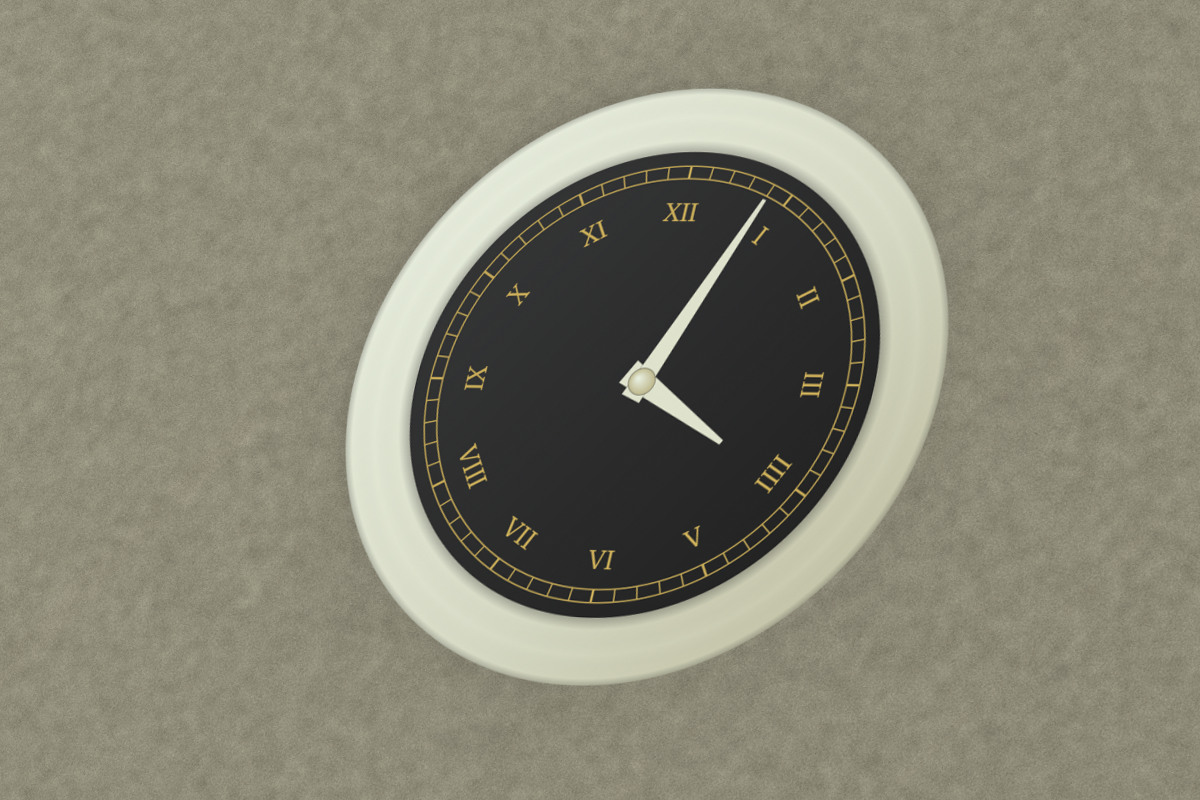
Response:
h=4 m=4
